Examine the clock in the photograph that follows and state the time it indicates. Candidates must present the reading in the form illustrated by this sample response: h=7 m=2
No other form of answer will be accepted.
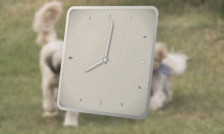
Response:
h=8 m=1
